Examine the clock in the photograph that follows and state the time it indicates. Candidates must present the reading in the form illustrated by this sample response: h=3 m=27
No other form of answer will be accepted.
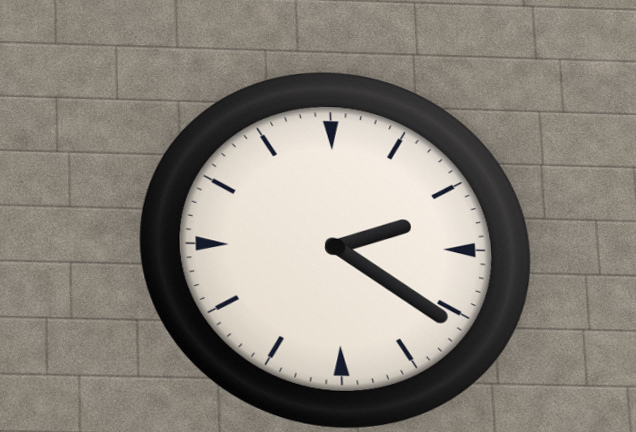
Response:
h=2 m=21
